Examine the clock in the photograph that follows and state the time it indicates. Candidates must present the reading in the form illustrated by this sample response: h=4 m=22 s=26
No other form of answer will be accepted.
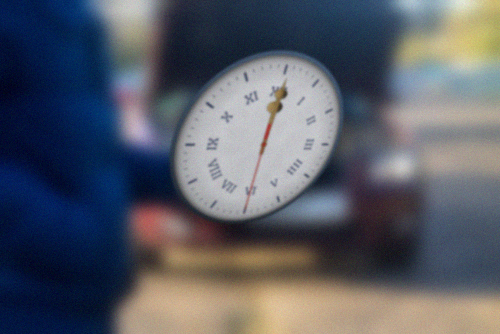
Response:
h=12 m=0 s=30
